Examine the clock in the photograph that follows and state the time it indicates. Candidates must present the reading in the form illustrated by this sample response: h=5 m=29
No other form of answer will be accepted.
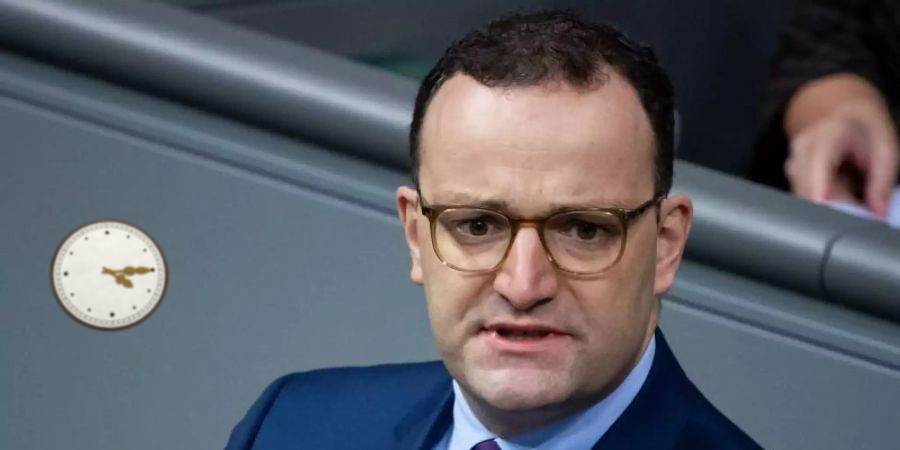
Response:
h=4 m=15
